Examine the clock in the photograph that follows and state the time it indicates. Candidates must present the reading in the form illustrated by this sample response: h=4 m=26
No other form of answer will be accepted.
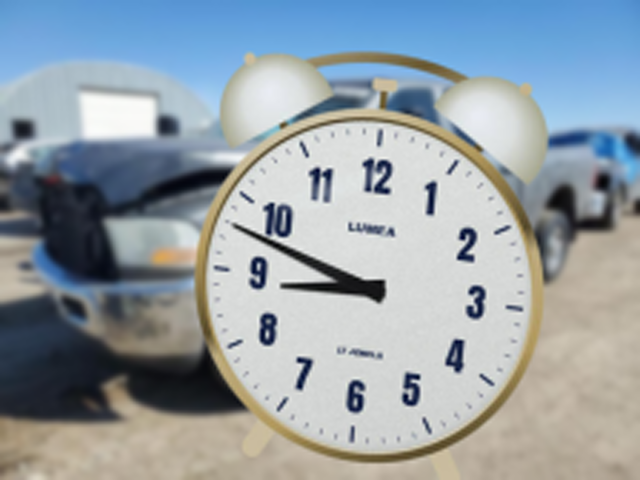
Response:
h=8 m=48
